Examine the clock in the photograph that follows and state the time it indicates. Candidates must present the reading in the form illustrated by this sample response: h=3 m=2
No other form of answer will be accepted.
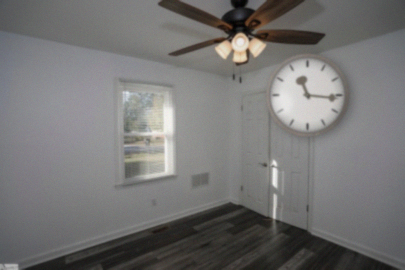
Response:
h=11 m=16
